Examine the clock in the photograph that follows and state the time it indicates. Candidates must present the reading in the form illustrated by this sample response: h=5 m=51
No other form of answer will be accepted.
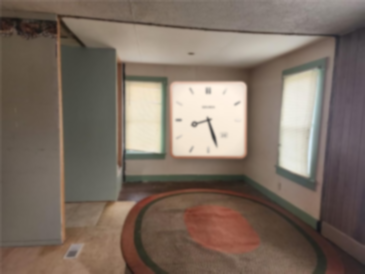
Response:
h=8 m=27
